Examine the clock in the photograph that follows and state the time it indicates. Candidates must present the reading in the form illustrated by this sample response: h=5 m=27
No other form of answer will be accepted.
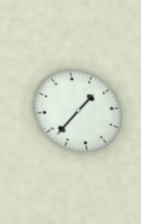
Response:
h=1 m=38
